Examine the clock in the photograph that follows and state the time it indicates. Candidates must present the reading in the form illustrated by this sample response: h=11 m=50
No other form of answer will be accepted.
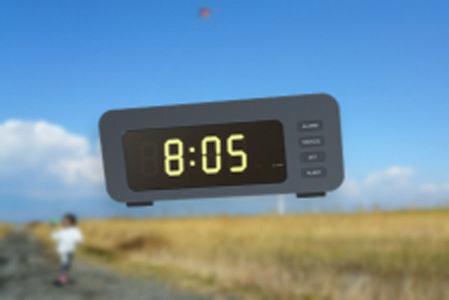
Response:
h=8 m=5
